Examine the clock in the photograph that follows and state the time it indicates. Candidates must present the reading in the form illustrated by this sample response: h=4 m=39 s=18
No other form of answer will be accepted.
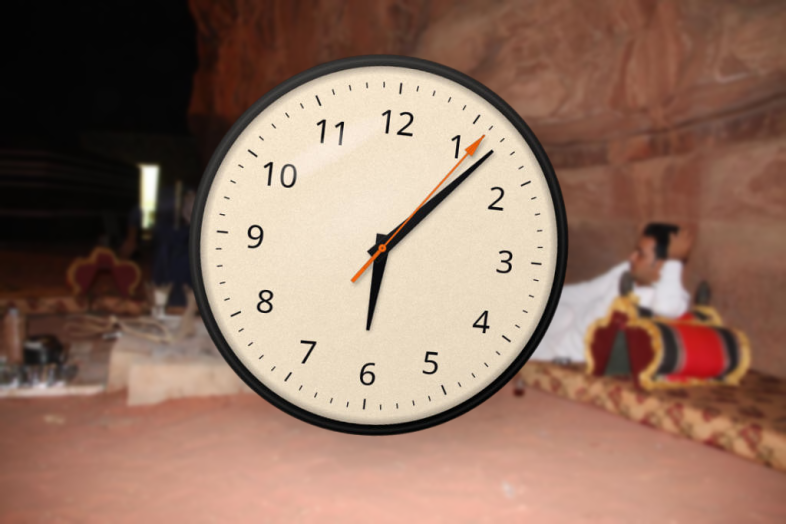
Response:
h=6 m=7 s=6
